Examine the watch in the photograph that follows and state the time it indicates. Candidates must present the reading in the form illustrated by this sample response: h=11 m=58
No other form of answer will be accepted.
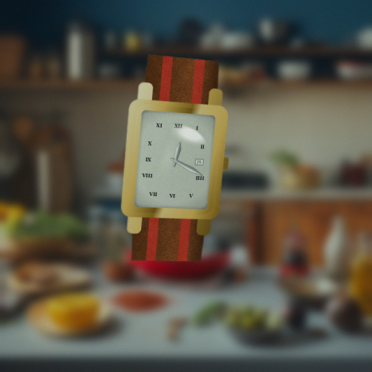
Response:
h=12 m=19
